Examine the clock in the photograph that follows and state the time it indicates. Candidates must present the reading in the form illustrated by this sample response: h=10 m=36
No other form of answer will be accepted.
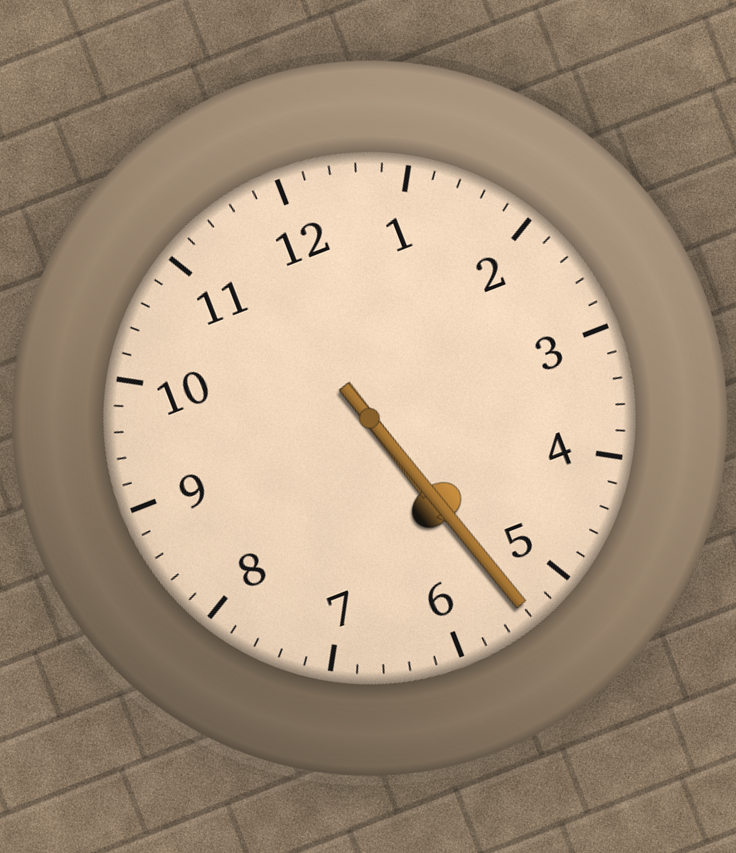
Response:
h=5 m=27
